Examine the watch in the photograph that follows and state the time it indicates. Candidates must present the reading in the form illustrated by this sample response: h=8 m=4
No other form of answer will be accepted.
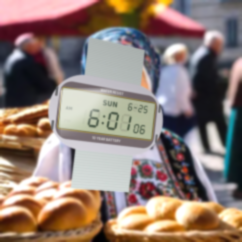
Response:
h=6 m=1
